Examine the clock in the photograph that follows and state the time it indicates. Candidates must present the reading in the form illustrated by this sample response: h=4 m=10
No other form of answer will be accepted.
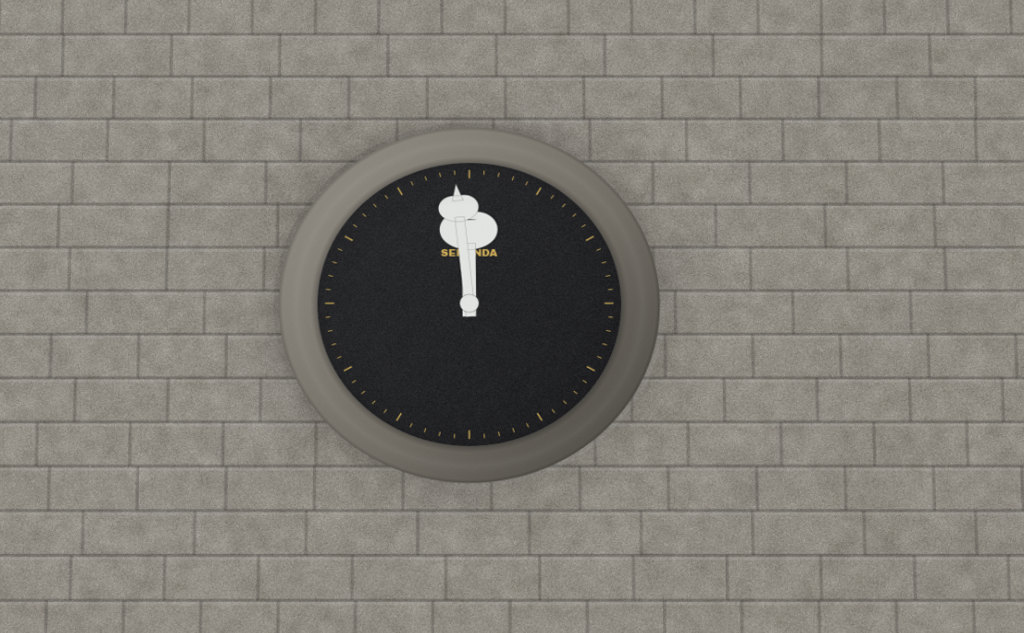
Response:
h=11 m=59
